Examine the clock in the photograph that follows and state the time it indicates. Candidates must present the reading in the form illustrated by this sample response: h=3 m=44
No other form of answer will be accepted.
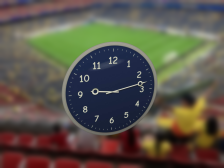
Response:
h=9 m=13
